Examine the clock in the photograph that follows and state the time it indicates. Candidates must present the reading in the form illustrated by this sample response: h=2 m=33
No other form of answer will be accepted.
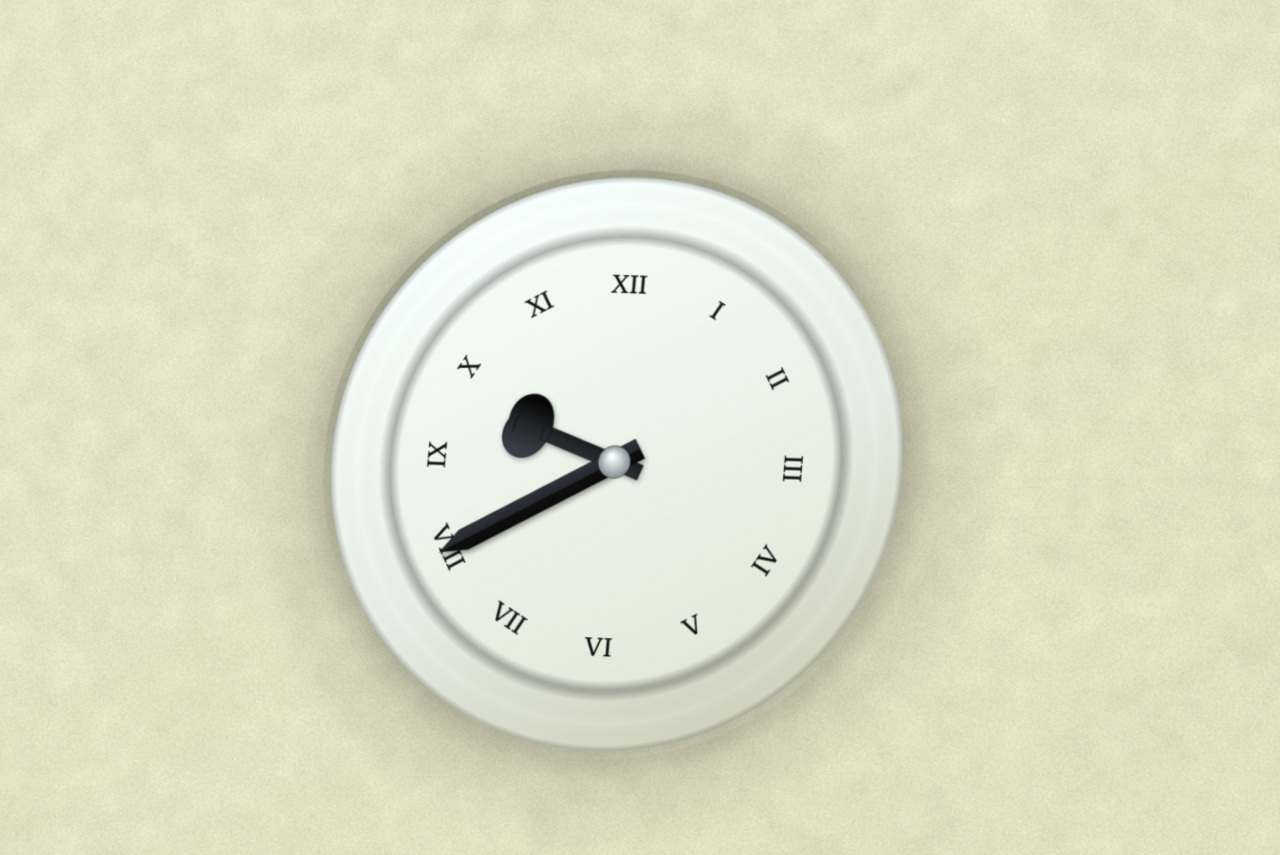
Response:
h=9 m=40
